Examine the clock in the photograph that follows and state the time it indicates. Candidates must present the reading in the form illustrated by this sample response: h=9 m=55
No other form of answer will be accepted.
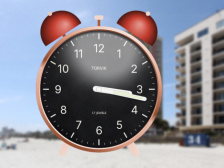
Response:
h=3 m=17
